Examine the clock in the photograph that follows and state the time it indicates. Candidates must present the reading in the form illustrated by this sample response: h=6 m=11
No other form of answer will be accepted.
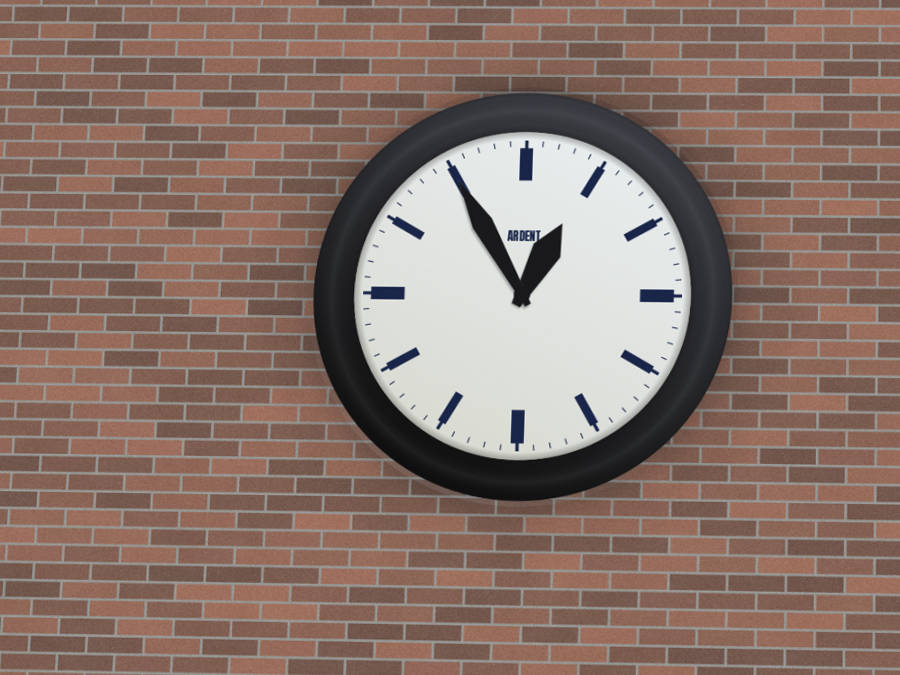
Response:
h=12 m=55
